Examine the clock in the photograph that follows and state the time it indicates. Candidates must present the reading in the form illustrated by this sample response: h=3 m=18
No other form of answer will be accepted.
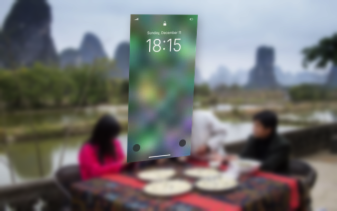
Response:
h=18 m=15
